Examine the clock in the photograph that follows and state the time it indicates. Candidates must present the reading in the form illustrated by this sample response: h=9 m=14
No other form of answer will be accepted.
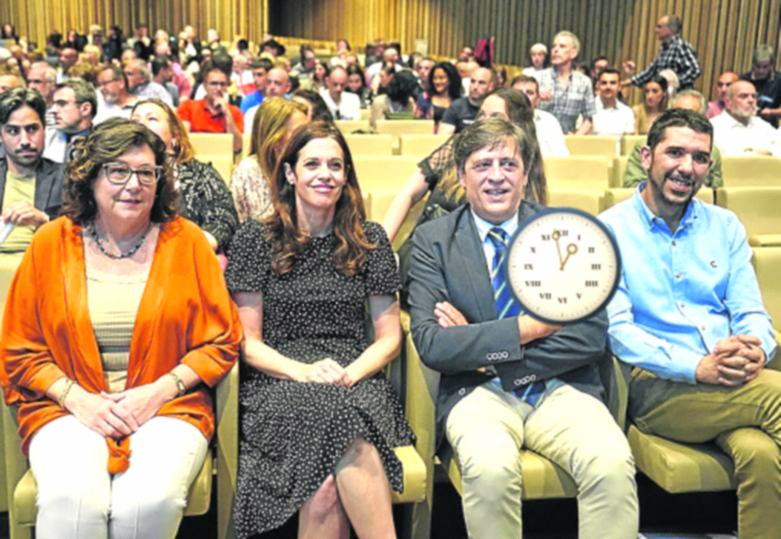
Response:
h=12 m=58
